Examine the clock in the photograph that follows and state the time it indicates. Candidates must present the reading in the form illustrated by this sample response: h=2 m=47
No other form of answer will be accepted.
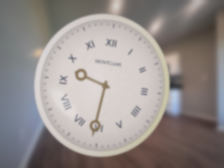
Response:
h=9 m=31
